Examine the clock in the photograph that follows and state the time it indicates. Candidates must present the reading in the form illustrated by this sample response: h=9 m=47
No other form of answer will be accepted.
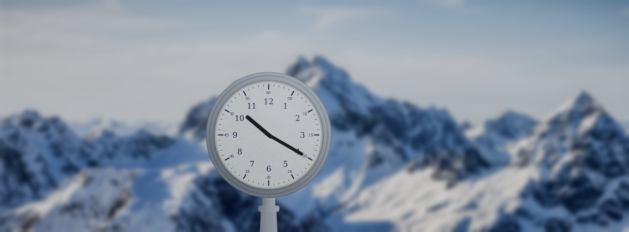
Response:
h=10 m=20
